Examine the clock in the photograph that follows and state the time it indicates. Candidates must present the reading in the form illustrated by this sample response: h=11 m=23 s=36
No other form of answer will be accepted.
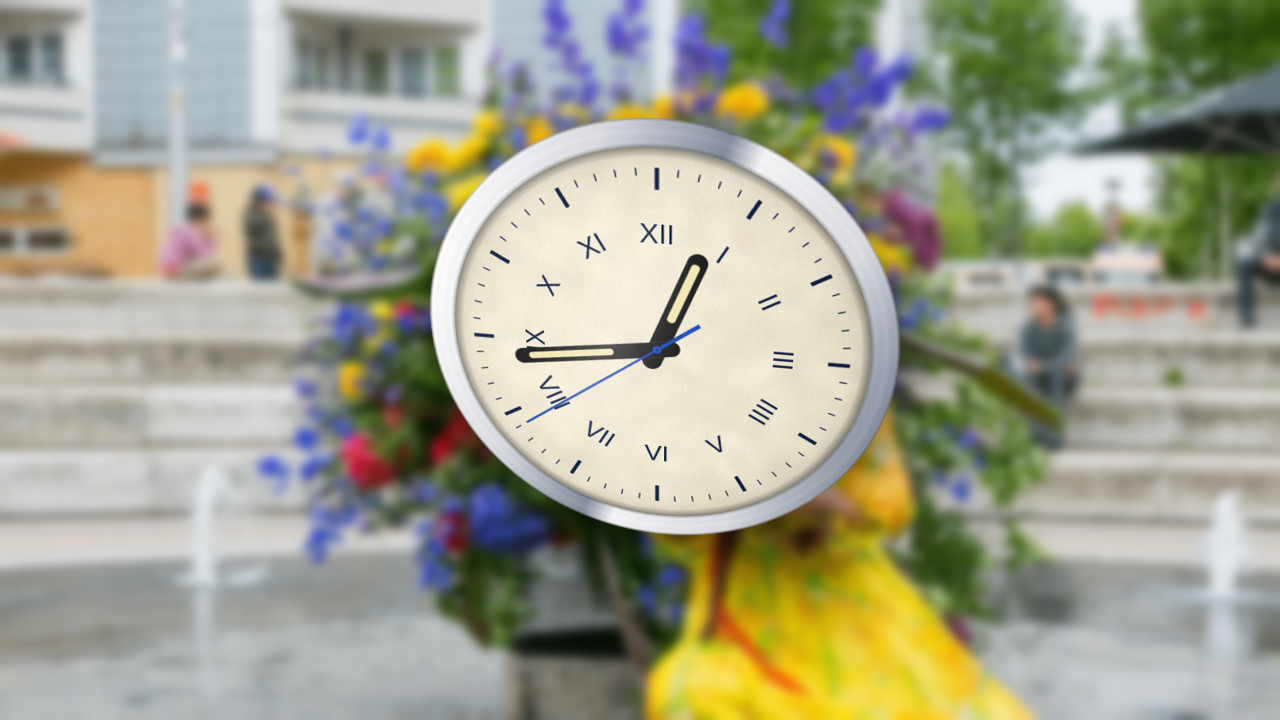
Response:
h=12 m=43 s=39
